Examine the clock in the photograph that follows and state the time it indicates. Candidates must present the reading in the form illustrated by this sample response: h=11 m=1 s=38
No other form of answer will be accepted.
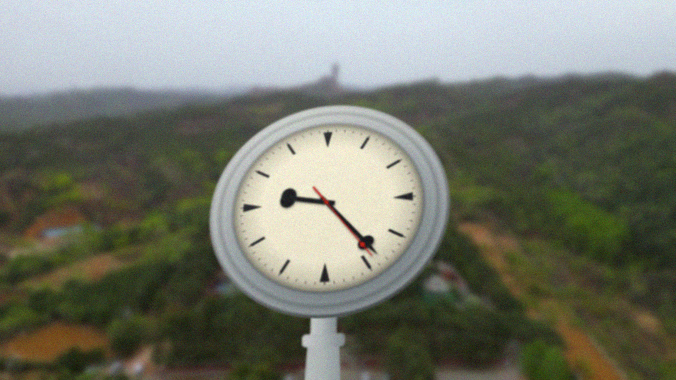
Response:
h=9 m=23 s=24
